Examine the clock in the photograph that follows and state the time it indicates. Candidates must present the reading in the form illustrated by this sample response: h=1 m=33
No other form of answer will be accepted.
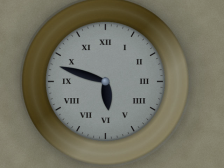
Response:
h=5 m=48
